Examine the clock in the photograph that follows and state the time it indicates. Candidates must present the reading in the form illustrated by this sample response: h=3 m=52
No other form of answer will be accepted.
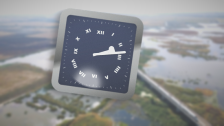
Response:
h=2 m=13
